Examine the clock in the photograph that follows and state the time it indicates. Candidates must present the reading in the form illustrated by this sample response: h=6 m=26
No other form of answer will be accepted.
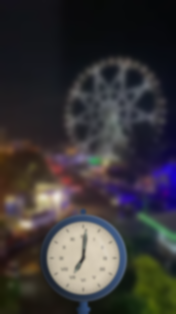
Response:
h=7 m=1
